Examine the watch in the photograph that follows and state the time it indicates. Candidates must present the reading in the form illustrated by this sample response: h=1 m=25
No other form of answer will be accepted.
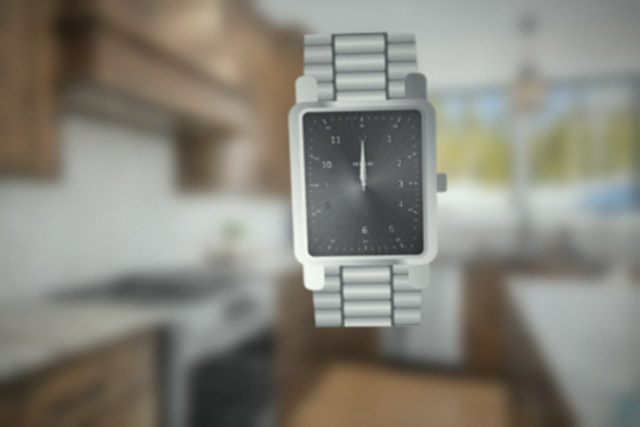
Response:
h=12 m=0
